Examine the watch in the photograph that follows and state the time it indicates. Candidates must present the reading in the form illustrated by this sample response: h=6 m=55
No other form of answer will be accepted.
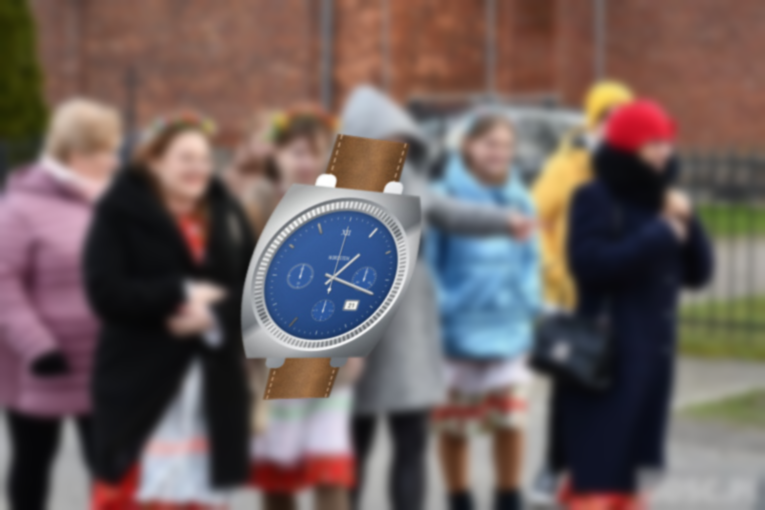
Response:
h=1 m=18
